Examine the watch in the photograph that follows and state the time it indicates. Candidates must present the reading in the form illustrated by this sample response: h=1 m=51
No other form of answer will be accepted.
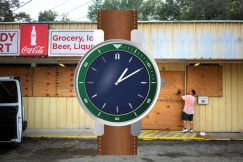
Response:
h=1 m=10
